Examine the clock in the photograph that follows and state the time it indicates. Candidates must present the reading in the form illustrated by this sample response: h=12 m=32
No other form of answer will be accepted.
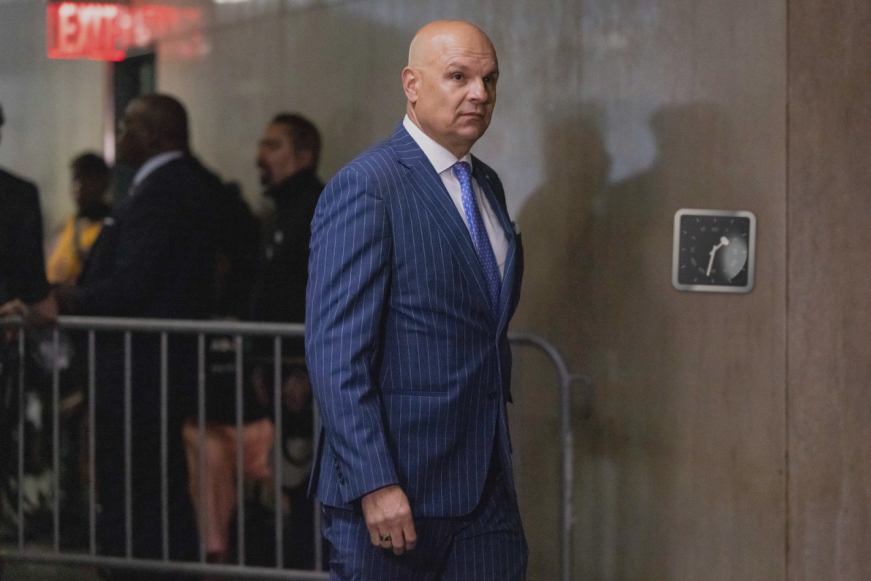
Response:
h=1 m=32
